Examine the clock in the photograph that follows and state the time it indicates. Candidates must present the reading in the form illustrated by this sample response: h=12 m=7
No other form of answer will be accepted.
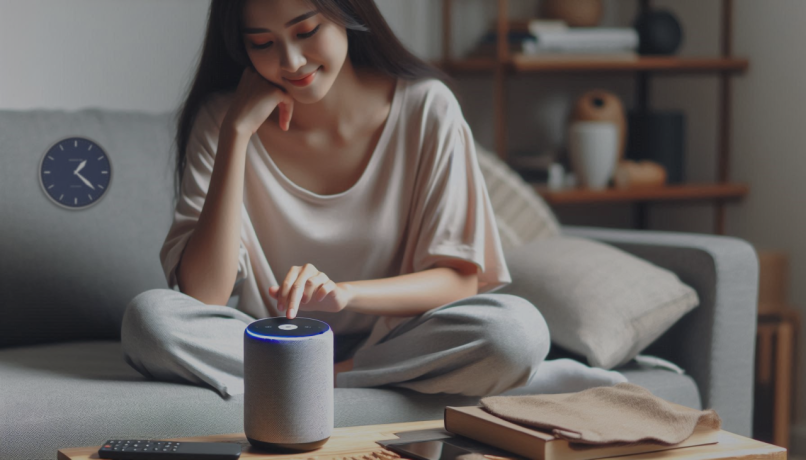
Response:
h=1 m=22
